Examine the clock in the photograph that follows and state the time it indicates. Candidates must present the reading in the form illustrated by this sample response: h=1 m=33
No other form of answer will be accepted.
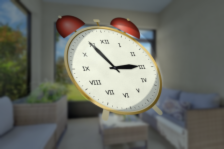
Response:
h=2 m=55
